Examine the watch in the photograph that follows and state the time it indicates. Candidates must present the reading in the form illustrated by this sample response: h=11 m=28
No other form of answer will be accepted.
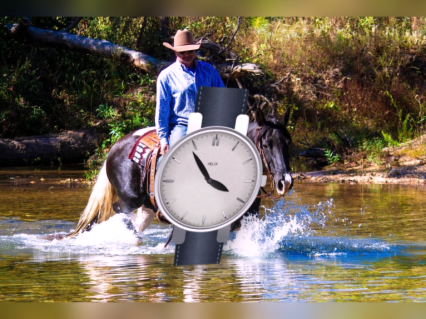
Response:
h=3 m=54
